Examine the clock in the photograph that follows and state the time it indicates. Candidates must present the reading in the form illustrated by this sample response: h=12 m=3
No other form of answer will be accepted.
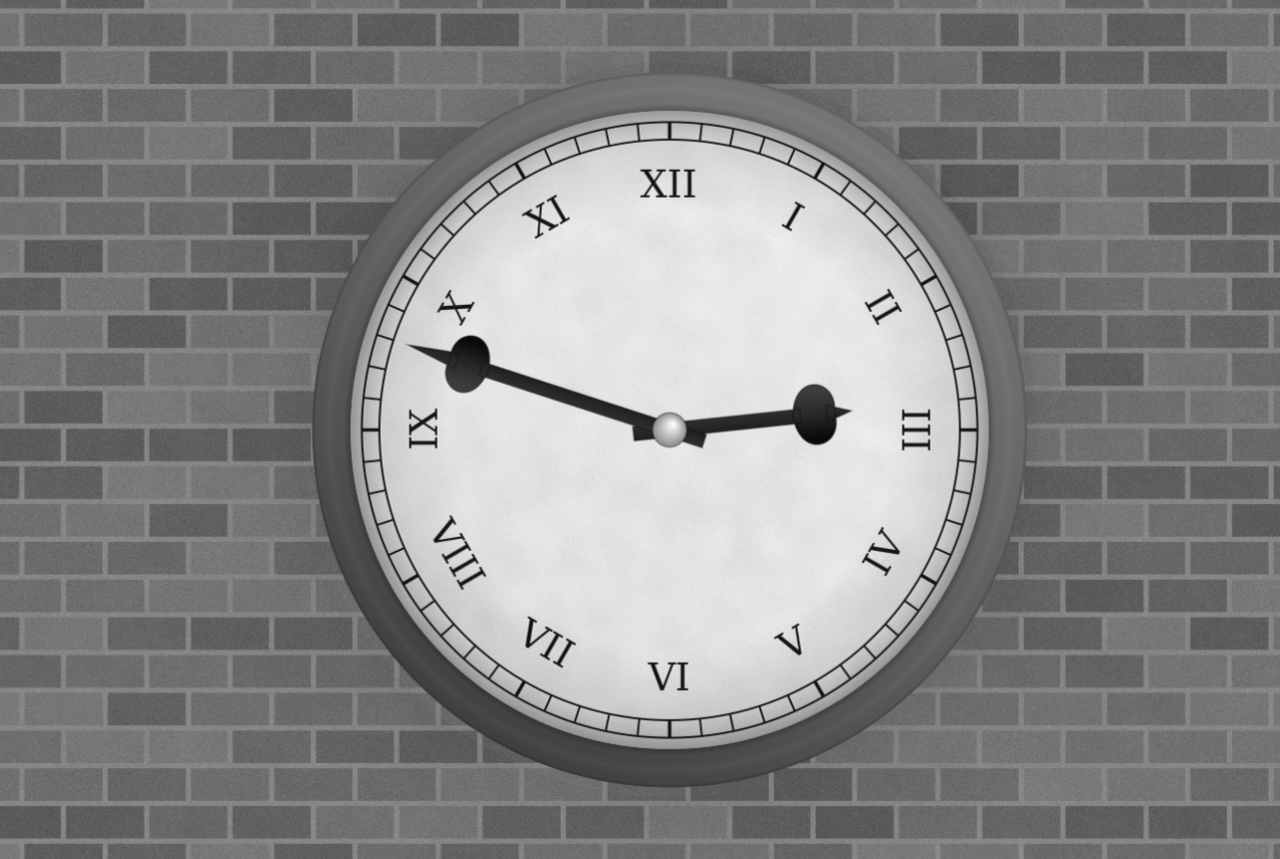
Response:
h=2 m=48
